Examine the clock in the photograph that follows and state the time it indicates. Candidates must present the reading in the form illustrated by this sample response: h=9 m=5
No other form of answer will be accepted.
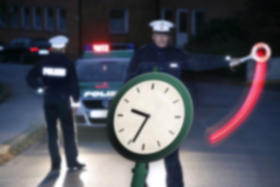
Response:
h=9 m=34
